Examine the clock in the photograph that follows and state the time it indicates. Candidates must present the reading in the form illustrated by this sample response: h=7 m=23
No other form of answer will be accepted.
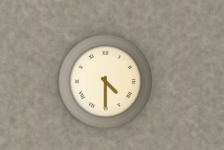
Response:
h=4 m=30
